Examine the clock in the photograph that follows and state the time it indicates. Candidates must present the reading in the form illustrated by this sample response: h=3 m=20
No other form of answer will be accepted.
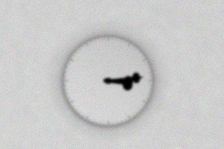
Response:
h=3 m=14
